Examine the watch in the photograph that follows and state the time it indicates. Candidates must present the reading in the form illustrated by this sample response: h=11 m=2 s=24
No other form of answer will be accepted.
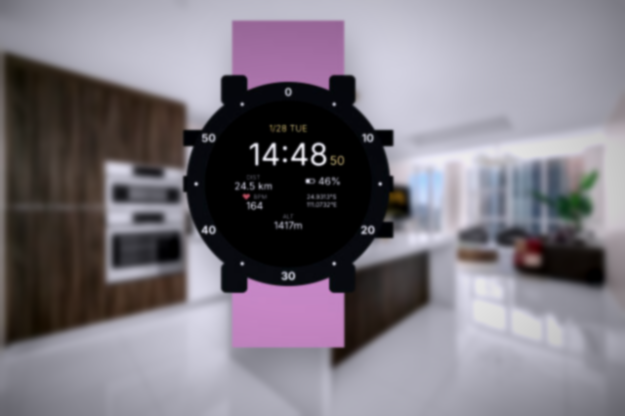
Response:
h=14 m=48 s=50
